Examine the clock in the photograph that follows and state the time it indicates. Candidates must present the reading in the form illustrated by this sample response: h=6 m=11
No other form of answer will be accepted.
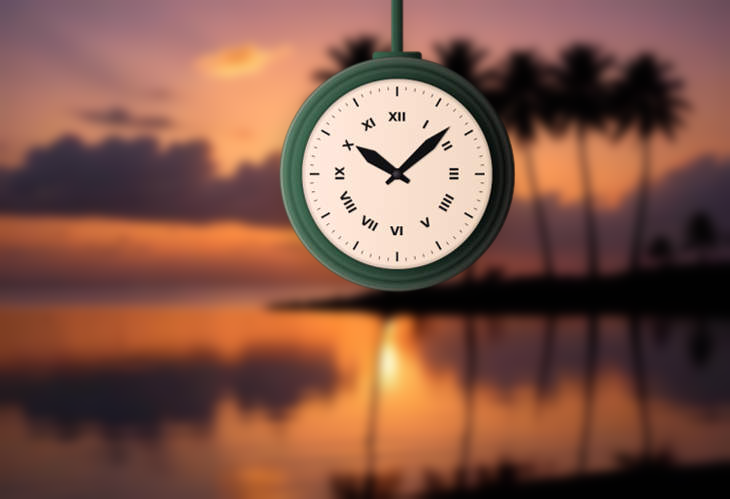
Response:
h=10 m=8
